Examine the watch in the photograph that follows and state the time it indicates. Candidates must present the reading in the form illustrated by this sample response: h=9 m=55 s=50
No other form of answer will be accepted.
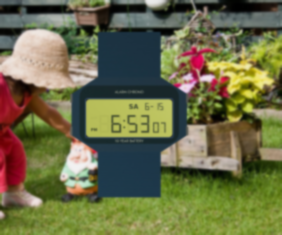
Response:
h=6 m=53 s=7
